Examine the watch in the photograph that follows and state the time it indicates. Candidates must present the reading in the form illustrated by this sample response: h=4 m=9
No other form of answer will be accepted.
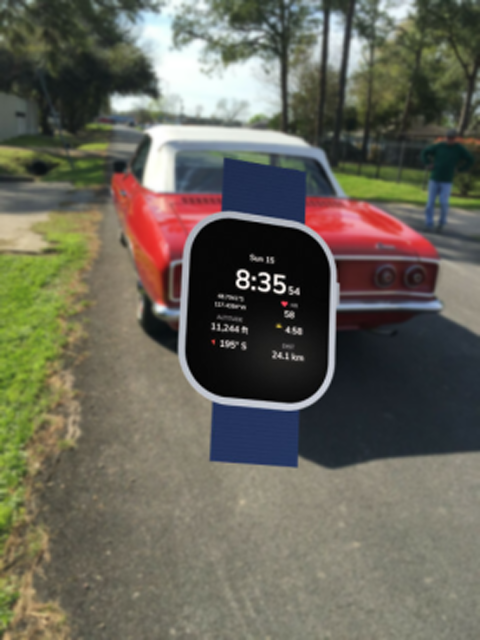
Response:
h=8 m=35
